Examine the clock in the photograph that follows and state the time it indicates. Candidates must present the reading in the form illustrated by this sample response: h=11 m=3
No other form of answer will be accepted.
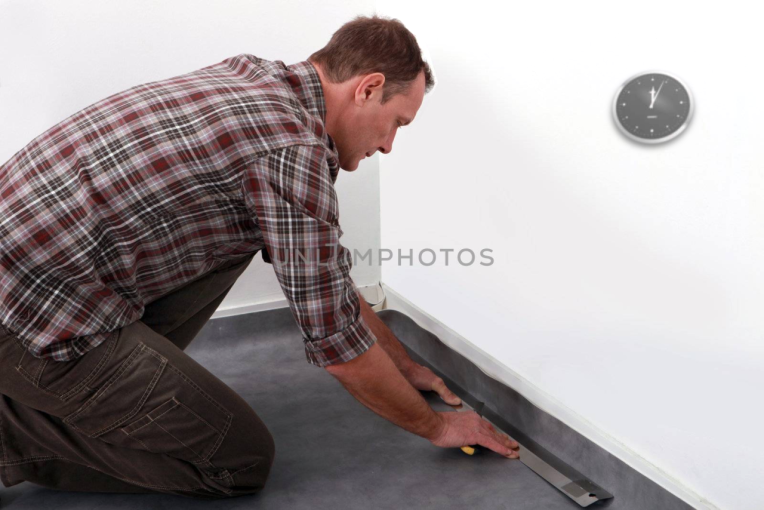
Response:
h=12 m=4
